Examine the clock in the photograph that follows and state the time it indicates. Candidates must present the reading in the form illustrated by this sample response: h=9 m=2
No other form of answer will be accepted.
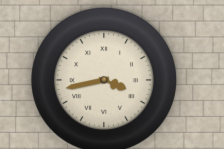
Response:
h=3 m=43
